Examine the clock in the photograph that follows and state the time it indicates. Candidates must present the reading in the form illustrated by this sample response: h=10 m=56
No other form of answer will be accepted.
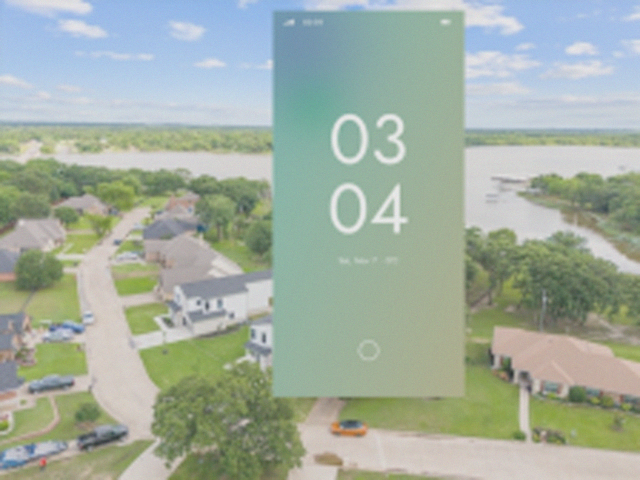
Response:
h=3 m=4
